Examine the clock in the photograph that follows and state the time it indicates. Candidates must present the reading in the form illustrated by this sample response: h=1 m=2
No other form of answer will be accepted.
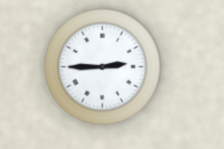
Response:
h=2 m=45
